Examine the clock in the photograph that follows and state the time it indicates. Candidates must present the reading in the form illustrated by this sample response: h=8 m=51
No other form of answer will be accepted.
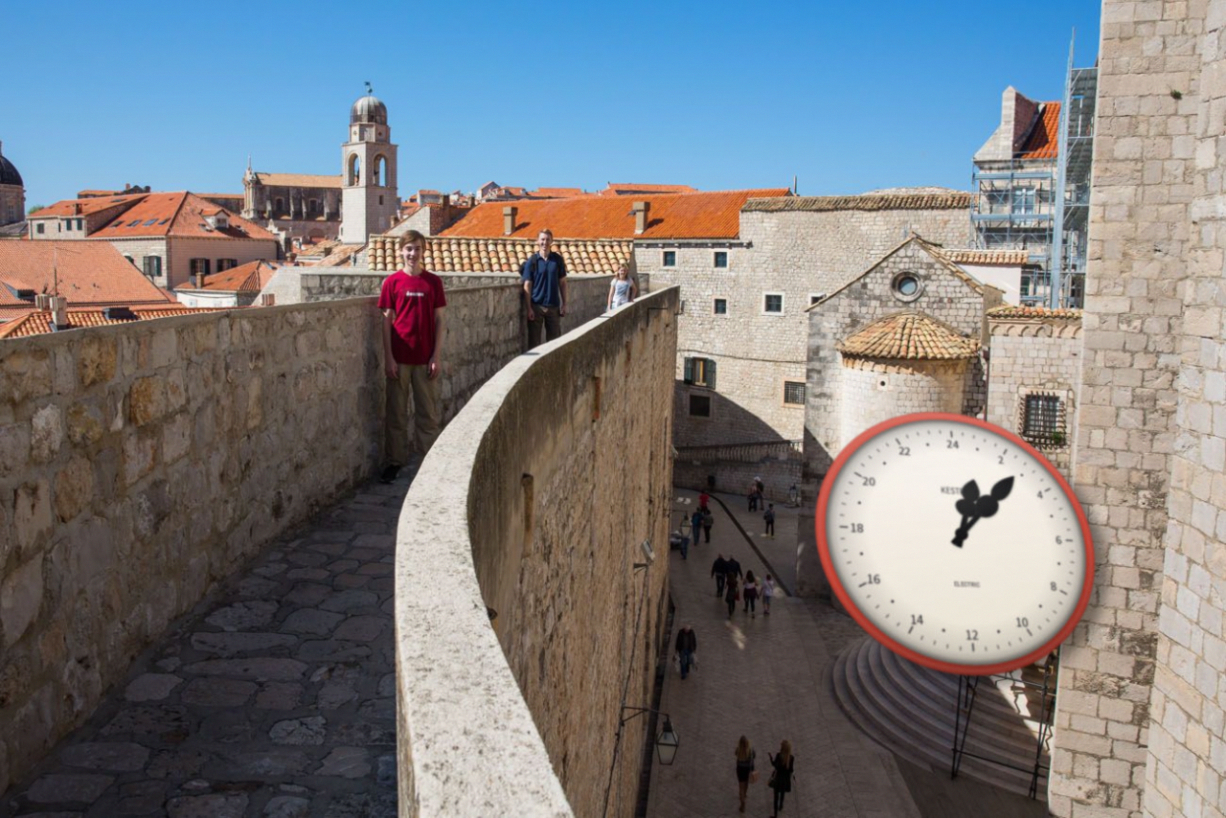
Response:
h=1 m=7
